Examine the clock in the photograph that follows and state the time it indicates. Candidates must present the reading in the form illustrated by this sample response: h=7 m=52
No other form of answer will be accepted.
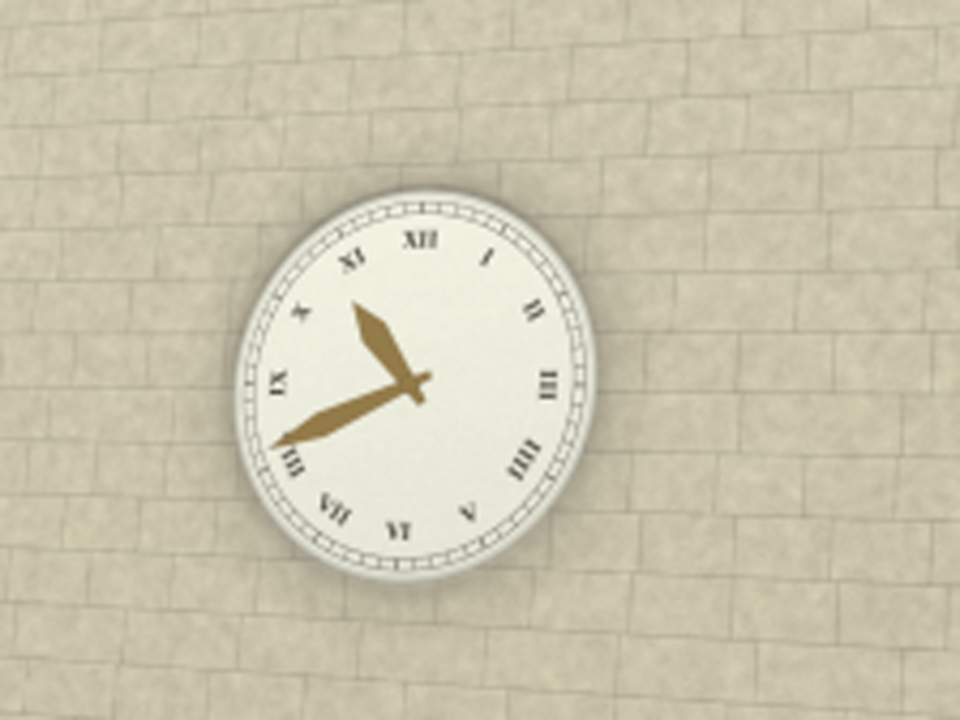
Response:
h=10 m=41
